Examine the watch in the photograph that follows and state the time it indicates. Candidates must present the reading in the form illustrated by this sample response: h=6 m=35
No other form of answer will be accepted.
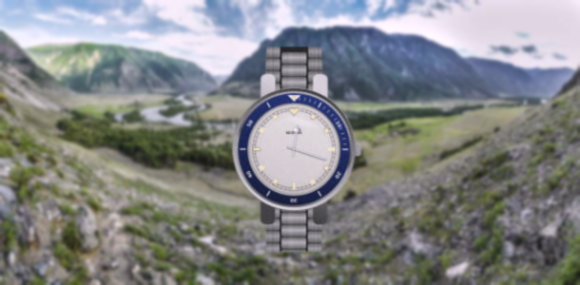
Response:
h=12 m=18
